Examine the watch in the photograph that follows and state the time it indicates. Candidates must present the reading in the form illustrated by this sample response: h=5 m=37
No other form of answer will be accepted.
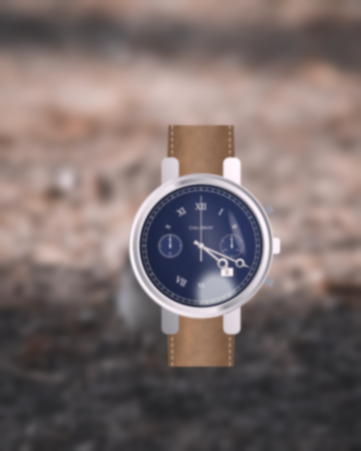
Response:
h=4 m=19
